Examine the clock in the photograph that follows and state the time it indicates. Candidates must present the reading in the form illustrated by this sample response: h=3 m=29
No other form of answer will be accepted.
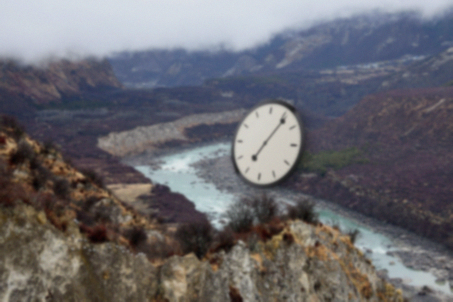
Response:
h=7 m=6
